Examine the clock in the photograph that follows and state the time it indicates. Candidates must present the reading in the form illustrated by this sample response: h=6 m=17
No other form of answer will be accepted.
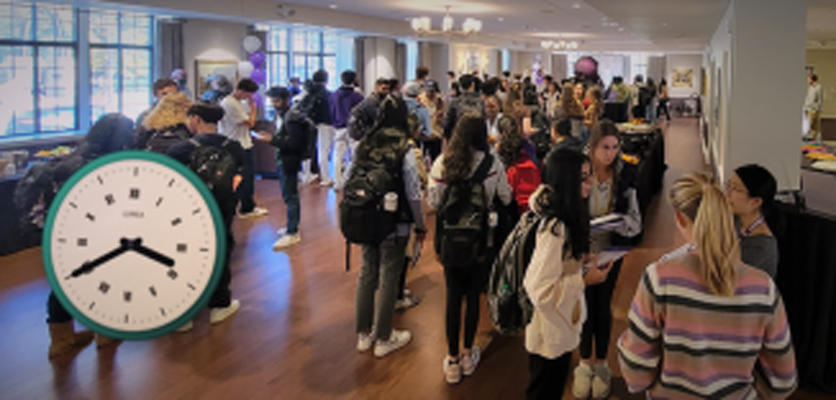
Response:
h=3 m=40
